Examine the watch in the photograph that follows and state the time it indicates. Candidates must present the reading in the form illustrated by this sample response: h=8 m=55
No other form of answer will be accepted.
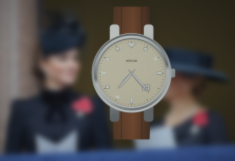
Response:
h=7 m=23
